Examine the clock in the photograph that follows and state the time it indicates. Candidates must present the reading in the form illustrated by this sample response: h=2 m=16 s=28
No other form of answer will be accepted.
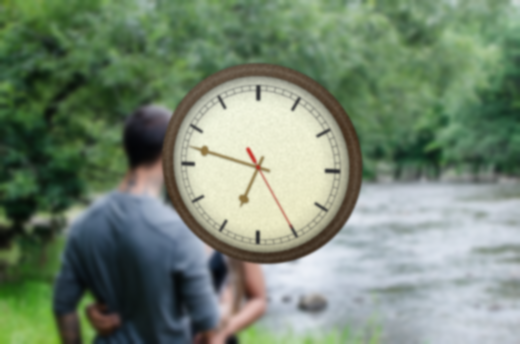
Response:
h=6 m=47 s=25
